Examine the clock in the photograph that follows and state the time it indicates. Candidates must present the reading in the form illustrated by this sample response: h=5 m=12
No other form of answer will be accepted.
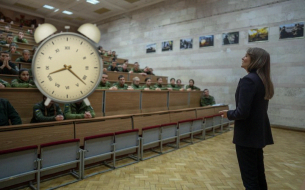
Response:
h=8 m=22
